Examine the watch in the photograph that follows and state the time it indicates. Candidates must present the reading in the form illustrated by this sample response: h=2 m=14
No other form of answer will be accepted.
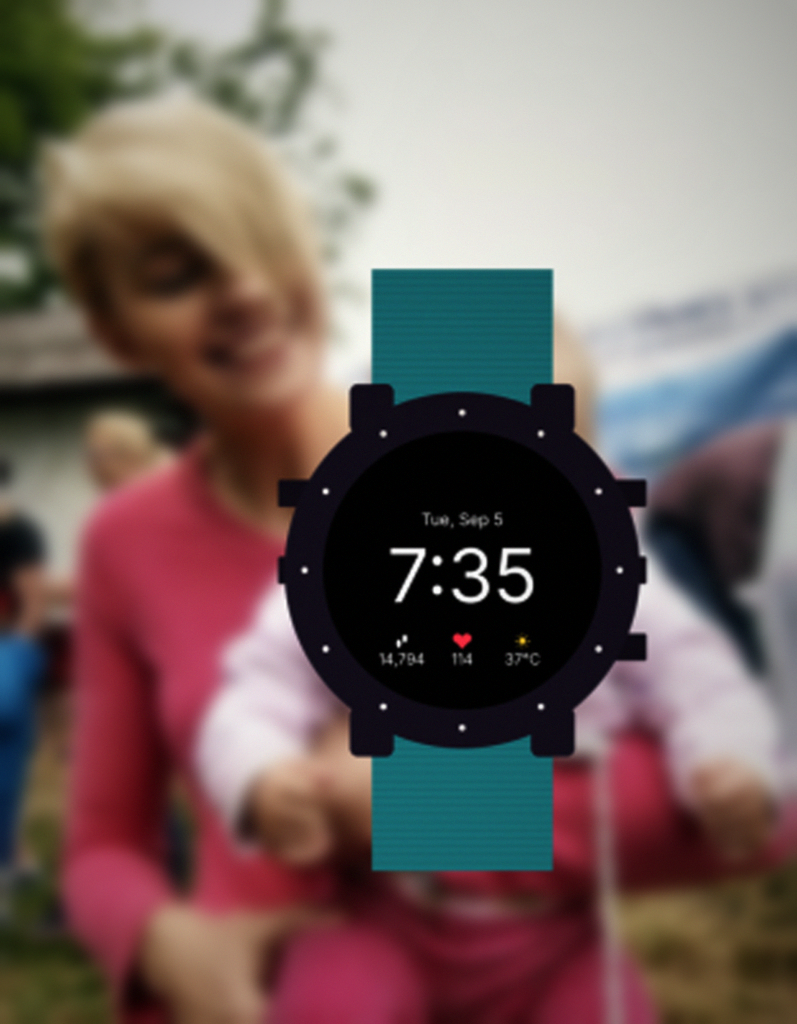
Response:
h=7 m=35
